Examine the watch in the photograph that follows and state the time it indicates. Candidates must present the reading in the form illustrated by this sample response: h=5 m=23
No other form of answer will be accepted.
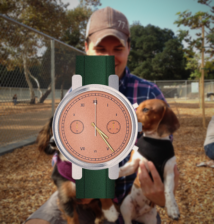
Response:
h=4 m=24
